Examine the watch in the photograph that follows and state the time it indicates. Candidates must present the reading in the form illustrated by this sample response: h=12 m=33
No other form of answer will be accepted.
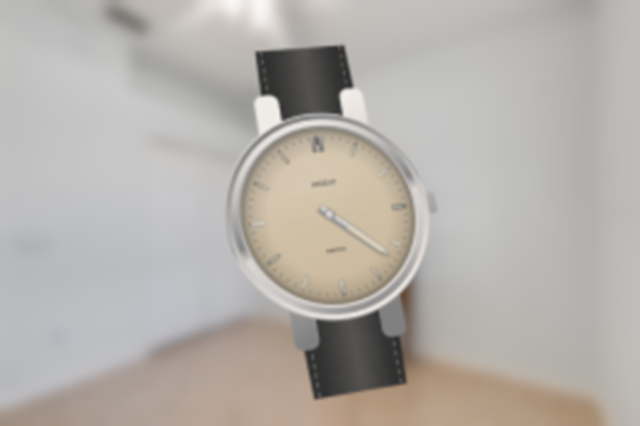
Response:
h=4 m=22
